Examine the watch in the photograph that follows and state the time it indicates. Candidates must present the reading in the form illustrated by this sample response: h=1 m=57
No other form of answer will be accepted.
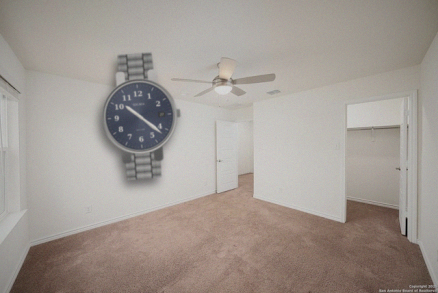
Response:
h=10 m=22
